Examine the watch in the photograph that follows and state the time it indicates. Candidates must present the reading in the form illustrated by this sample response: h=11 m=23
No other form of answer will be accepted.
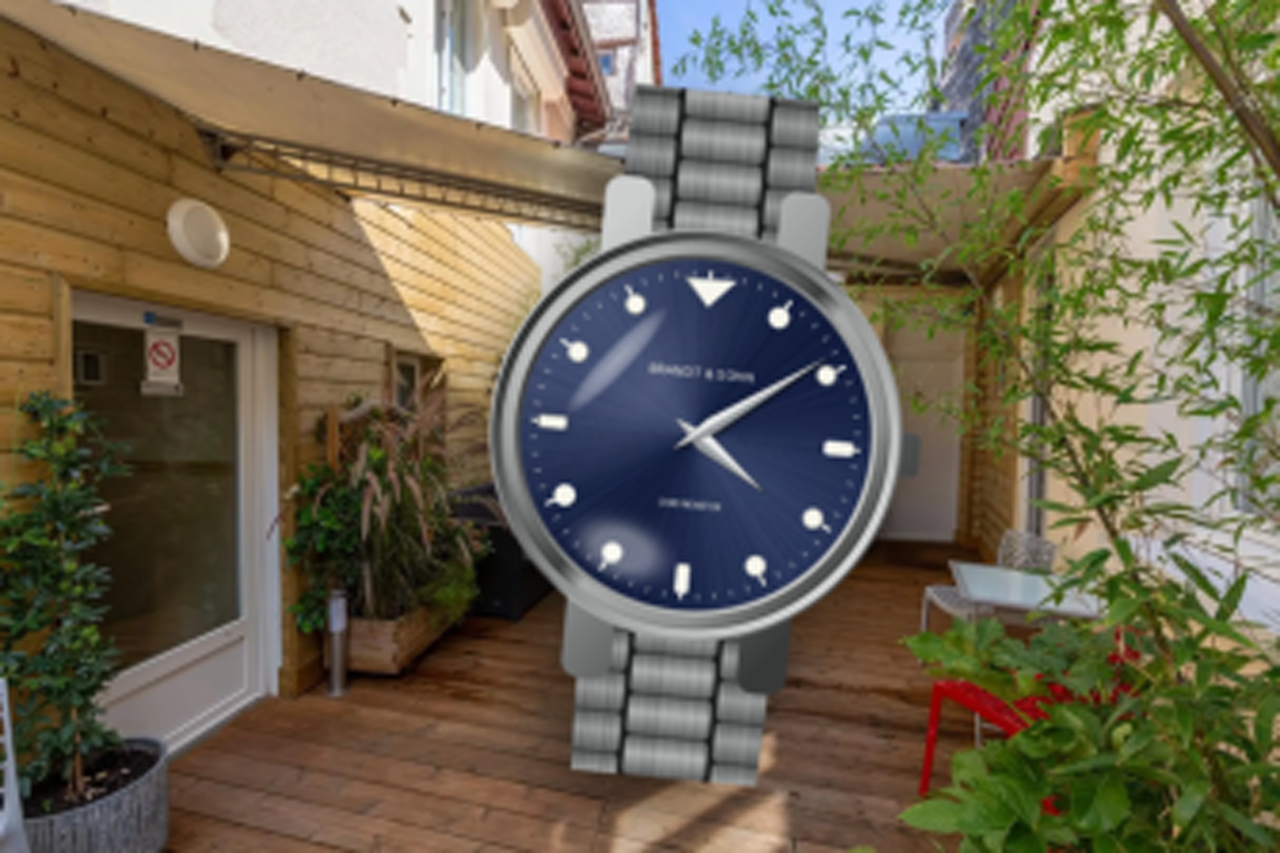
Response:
h=4 m=9
